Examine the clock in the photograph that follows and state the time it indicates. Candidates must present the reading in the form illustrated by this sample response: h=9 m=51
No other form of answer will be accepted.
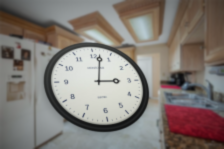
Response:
h=3 m=2
